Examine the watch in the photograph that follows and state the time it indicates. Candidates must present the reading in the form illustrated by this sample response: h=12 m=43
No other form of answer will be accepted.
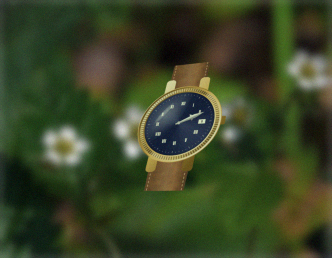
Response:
h=2 m=11
